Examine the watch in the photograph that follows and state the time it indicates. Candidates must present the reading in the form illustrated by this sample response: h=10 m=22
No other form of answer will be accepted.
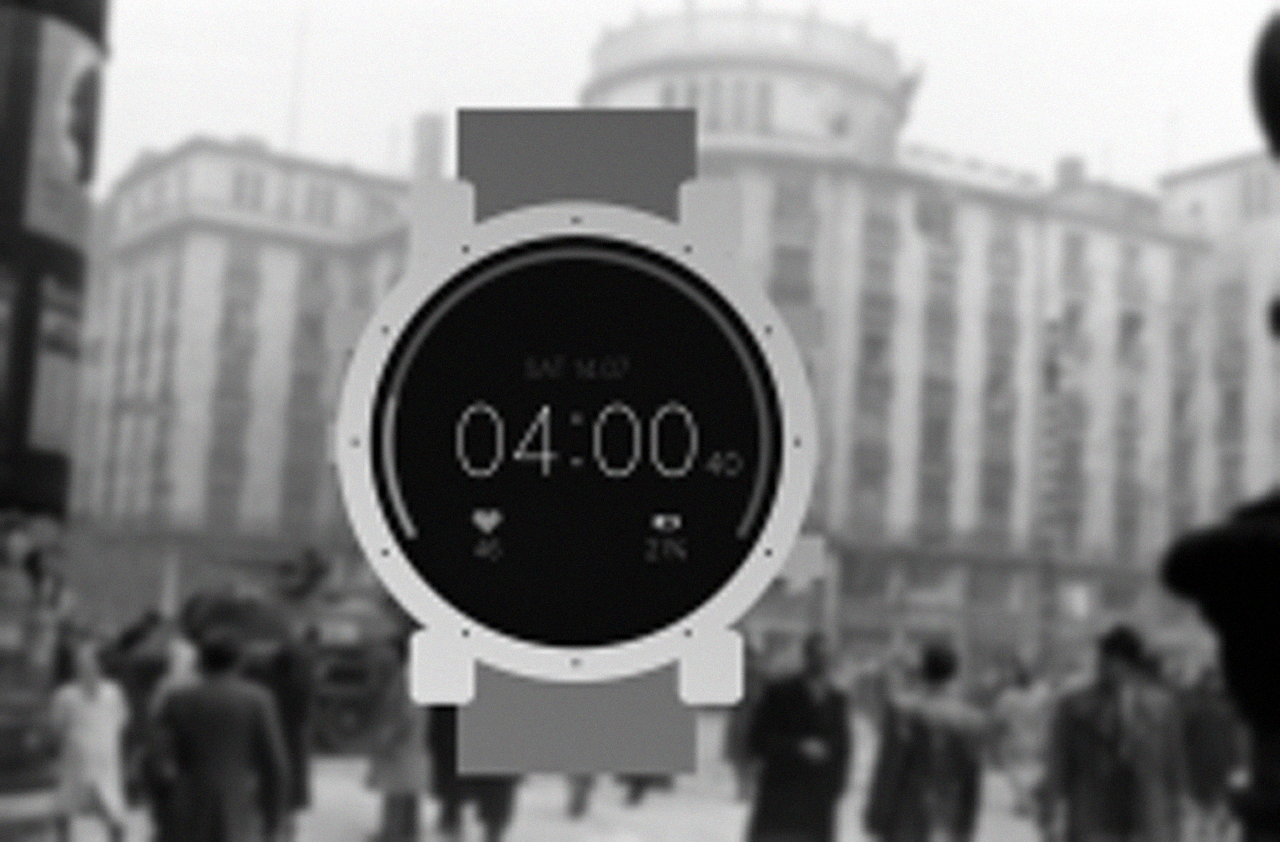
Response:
h=4 m=0
